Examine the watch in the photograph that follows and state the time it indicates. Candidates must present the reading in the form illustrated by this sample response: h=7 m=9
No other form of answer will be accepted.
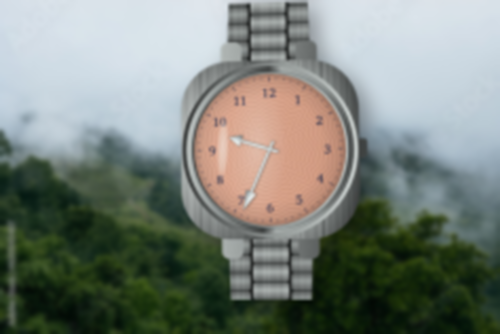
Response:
h=9 m=34
